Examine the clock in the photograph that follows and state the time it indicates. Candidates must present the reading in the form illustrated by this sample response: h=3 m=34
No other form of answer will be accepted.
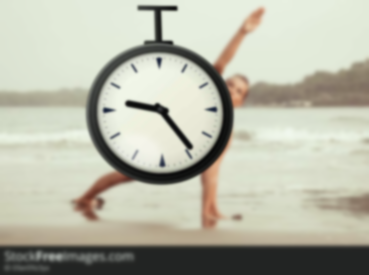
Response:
h=9 m=24
